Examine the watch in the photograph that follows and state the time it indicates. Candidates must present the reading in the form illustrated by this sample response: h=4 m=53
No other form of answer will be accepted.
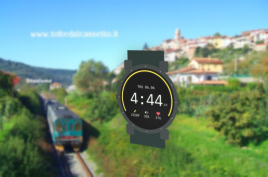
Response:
h=4 m=44
